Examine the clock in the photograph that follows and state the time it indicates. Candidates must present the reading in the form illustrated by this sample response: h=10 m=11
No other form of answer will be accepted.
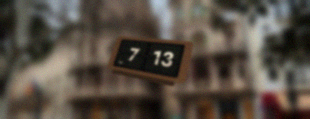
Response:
h=7 m=13
